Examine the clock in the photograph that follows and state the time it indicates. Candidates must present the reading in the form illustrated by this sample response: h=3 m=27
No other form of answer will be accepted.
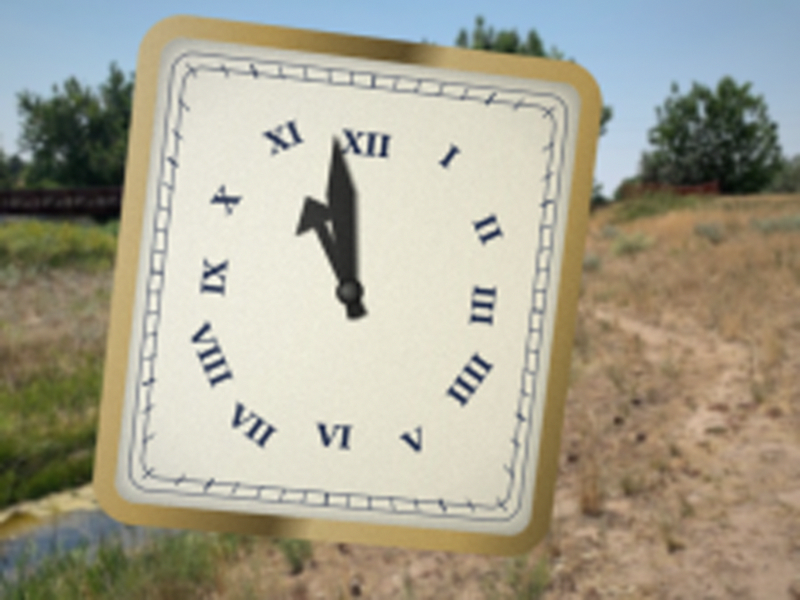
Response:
h=10 m=58
